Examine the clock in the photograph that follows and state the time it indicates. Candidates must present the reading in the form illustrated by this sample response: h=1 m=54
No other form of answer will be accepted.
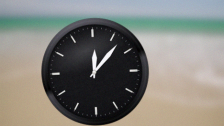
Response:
h=12 m=7
